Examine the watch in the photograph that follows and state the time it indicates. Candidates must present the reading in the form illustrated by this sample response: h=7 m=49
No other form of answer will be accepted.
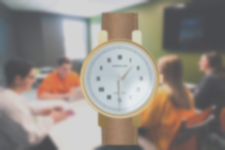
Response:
h=1 m=30
